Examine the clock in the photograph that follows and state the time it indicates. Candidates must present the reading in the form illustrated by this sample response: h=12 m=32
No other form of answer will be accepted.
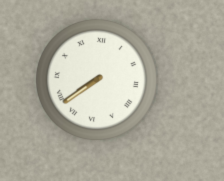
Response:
h=7 m=38
